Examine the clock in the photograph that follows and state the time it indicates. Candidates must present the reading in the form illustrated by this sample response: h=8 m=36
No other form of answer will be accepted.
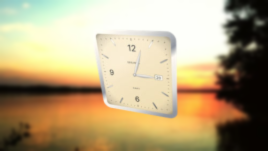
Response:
h=3 m=3
